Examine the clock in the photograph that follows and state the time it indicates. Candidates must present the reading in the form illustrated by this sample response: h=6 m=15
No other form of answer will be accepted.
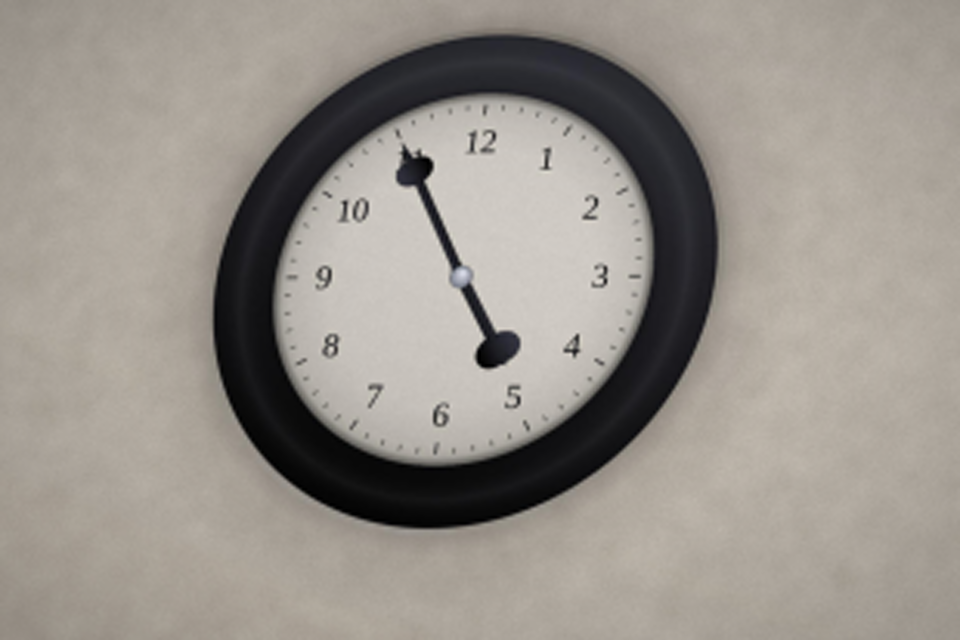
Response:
h=4 m=55
